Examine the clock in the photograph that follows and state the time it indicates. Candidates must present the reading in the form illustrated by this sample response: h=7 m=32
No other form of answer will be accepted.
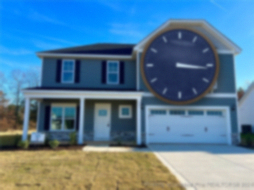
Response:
h=3 m=16
